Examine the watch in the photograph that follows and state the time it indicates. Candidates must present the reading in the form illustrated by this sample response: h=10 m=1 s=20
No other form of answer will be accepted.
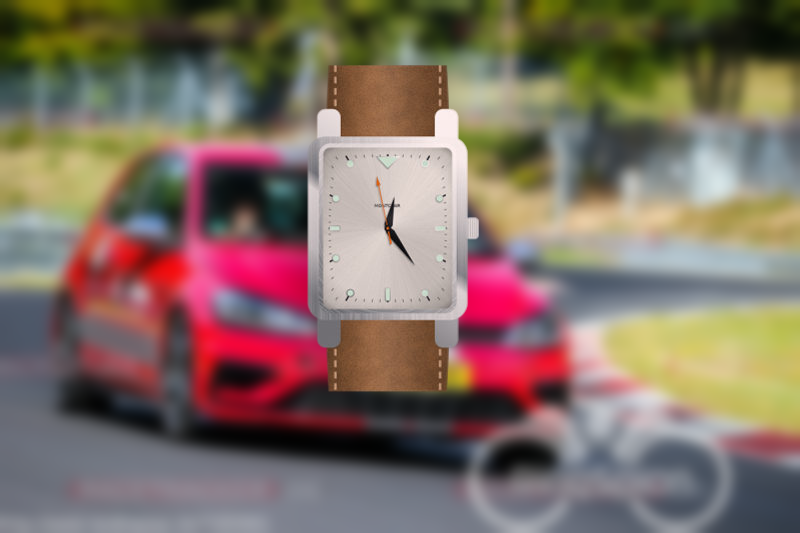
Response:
h=12 m=23 s=58
